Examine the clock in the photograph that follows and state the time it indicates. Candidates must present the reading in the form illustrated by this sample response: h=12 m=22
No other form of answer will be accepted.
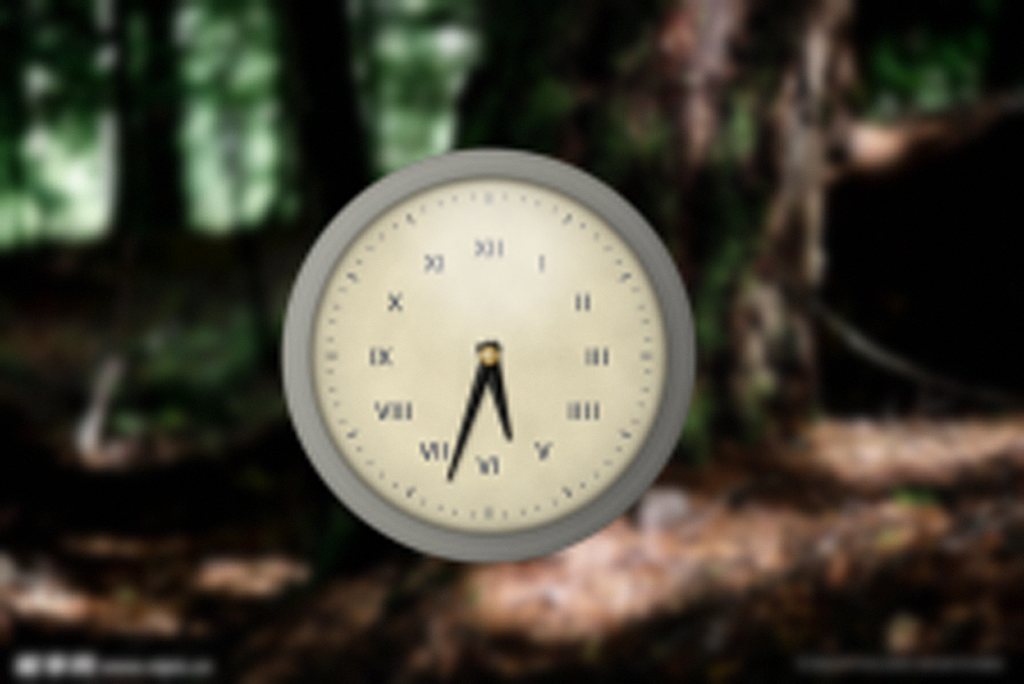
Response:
h=5 m=33
